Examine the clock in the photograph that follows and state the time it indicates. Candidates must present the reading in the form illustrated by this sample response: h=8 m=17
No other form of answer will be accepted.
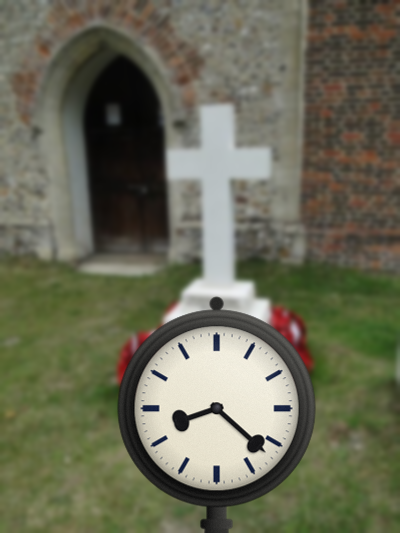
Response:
h=8 m=22
